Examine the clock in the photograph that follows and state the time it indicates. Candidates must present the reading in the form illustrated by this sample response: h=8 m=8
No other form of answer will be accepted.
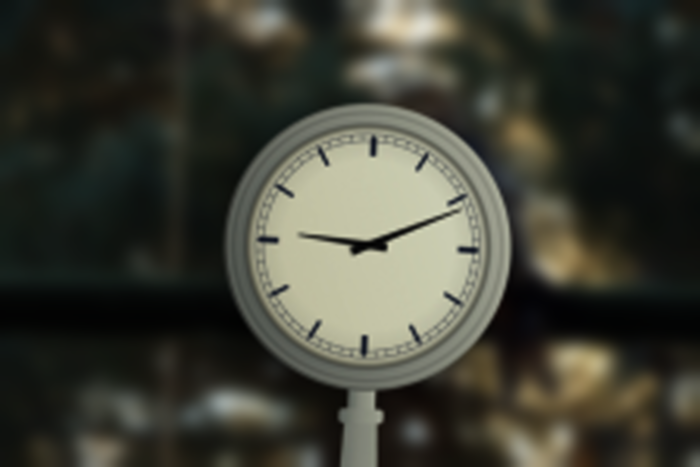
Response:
h=9 m=11
